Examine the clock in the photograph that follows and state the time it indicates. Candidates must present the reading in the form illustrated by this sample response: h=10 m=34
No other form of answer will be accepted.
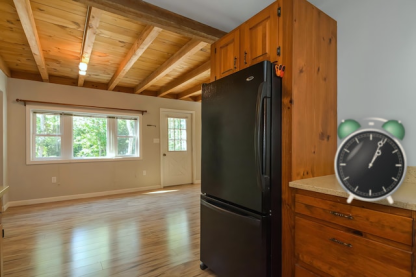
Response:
h=1 m=4
